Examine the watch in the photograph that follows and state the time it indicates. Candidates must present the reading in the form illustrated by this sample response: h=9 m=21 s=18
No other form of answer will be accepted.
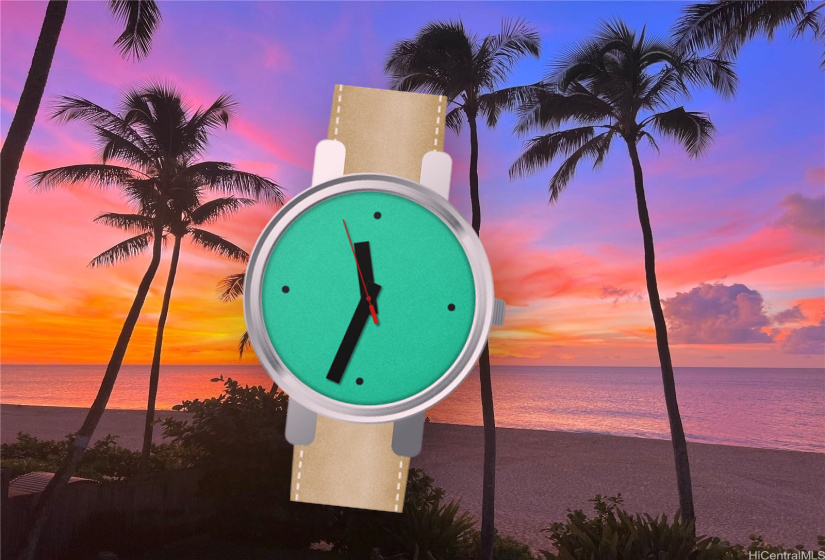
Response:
h=11 m=32 s=56
